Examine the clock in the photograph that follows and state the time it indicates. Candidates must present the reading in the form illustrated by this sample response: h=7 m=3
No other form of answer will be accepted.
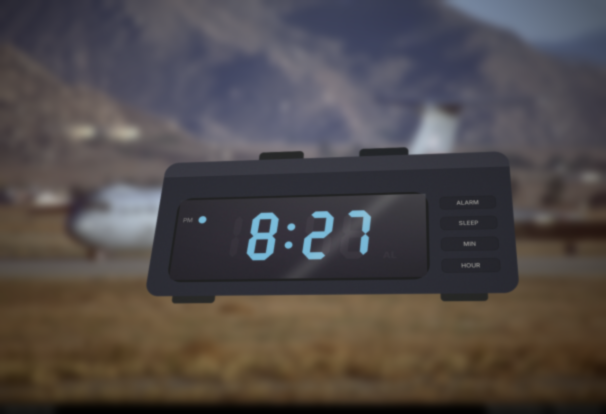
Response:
h=8 m=27
